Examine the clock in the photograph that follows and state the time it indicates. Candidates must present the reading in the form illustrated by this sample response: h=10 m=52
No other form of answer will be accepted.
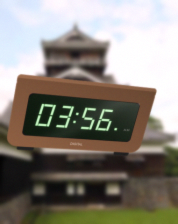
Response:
h=3 m=56
